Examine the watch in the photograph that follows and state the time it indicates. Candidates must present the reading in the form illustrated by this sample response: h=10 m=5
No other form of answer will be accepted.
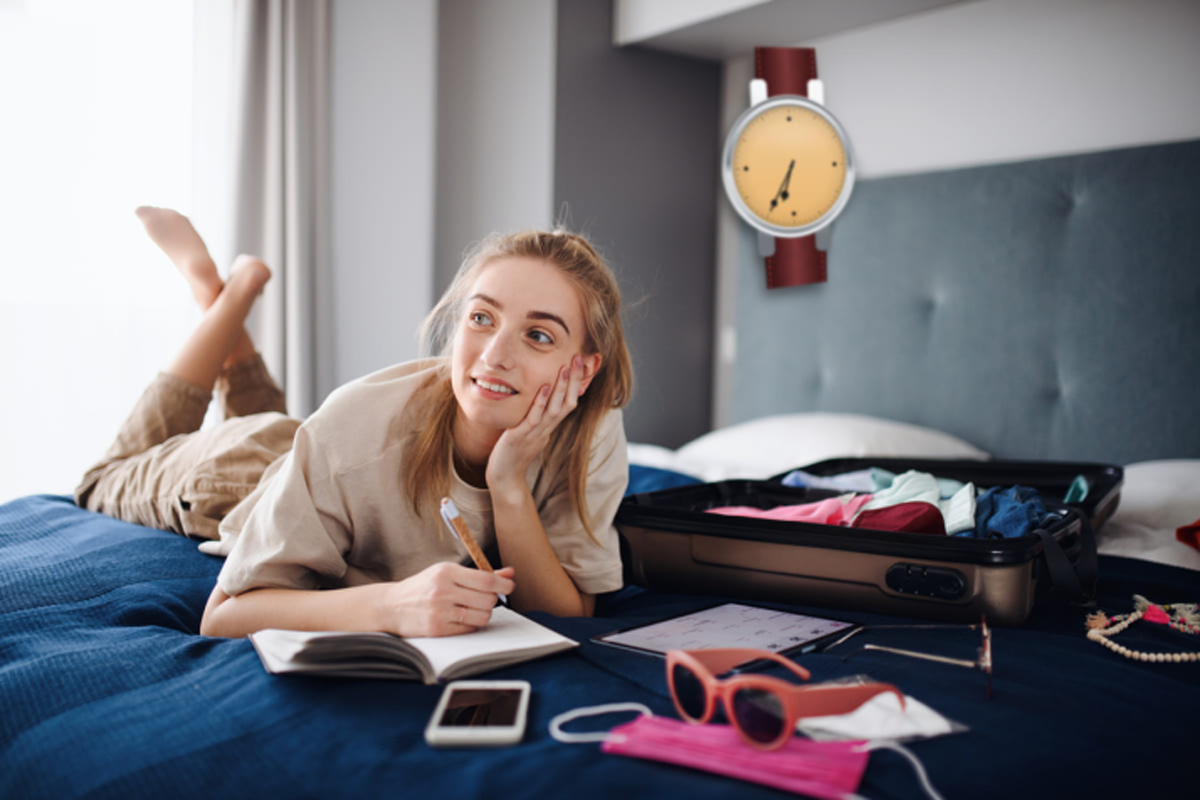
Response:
h=6 m=35
